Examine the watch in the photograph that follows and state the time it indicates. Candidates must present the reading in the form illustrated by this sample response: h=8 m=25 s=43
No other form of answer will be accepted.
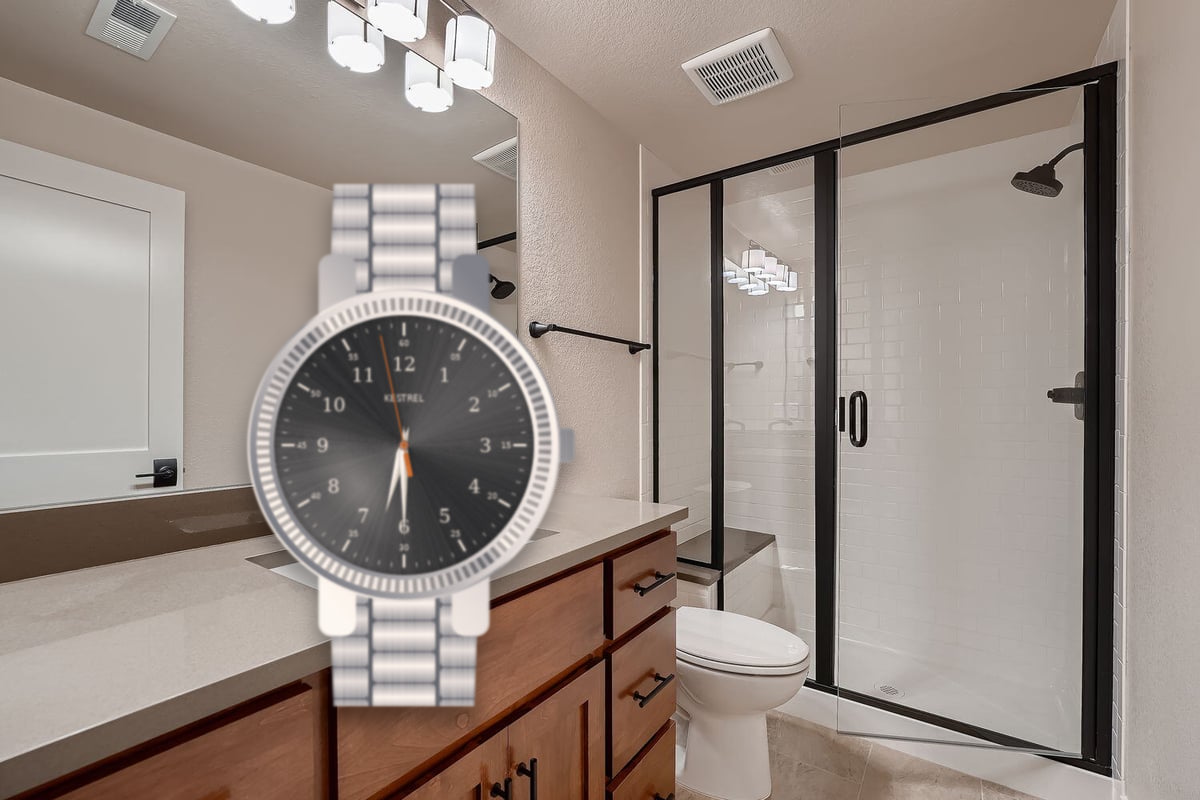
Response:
h=6 m=29 s=58
